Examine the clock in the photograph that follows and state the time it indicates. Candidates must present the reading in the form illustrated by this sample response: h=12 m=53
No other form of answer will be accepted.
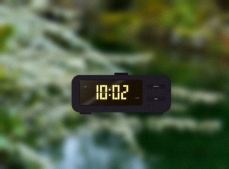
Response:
h=10 m=2
